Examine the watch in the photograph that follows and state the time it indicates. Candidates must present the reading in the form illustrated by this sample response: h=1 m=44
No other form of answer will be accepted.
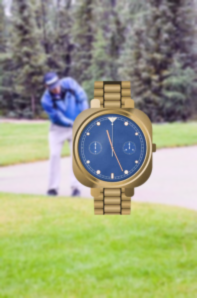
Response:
h=11 m=26
